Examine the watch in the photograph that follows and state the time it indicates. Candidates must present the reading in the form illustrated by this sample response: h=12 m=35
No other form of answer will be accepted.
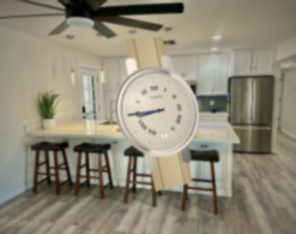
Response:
h=8 m=45
